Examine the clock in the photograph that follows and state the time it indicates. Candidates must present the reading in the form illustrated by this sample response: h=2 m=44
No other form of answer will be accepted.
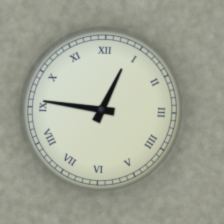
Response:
h=12 m=46
